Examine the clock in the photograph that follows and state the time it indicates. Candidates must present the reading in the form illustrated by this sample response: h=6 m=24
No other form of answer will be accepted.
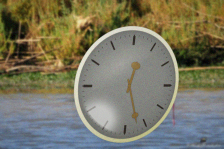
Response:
h=12 m=27
